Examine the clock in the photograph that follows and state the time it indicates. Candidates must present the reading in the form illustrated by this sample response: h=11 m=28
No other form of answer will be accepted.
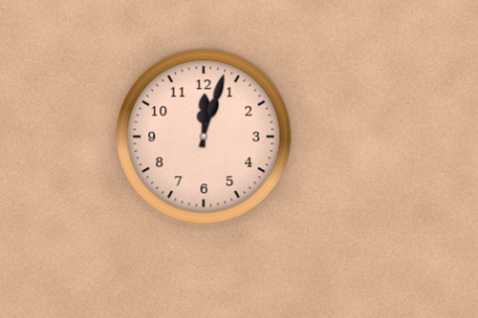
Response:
h=12 m=3
